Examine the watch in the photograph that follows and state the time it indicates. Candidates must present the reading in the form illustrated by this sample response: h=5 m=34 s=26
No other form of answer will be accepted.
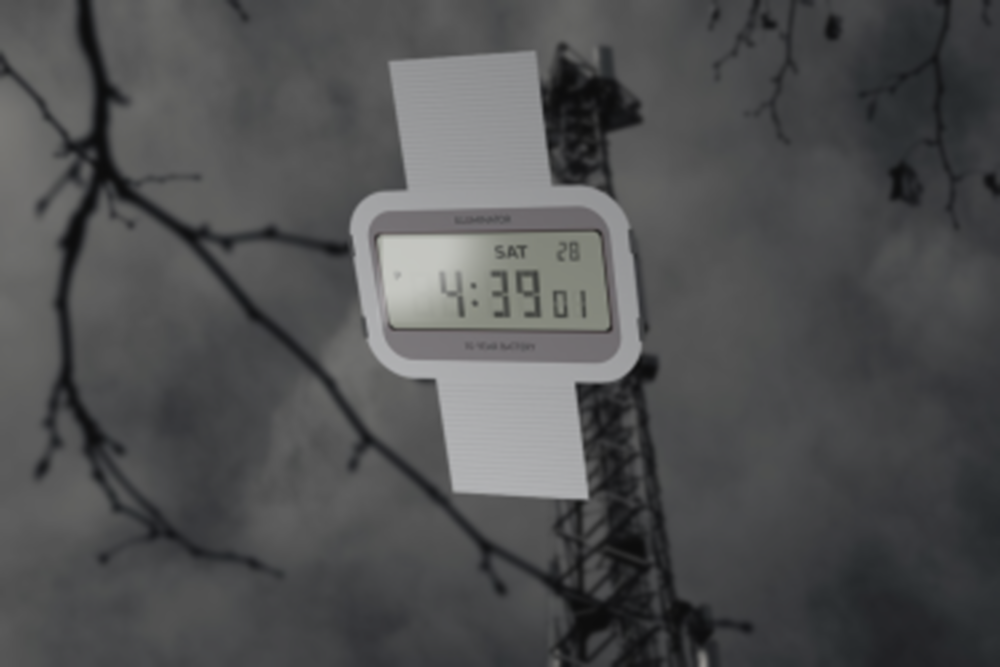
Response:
h=4 m=39 s=1
